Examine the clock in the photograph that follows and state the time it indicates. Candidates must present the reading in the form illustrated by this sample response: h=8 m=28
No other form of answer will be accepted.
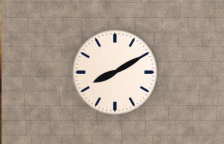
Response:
h=8 m=10
